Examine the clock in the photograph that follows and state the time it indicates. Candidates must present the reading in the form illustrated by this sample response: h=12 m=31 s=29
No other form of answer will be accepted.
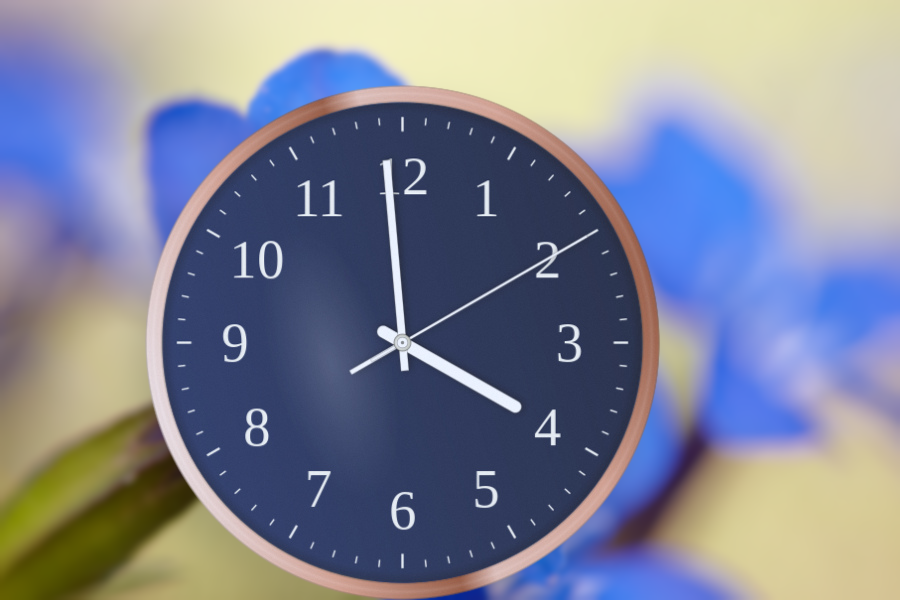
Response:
h=3 m=59 s=10
